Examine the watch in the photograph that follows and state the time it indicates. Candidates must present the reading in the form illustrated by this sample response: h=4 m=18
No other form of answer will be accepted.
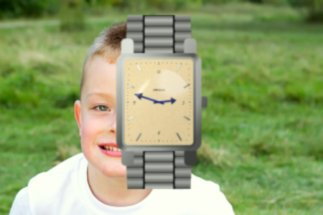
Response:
h=2 m=48
